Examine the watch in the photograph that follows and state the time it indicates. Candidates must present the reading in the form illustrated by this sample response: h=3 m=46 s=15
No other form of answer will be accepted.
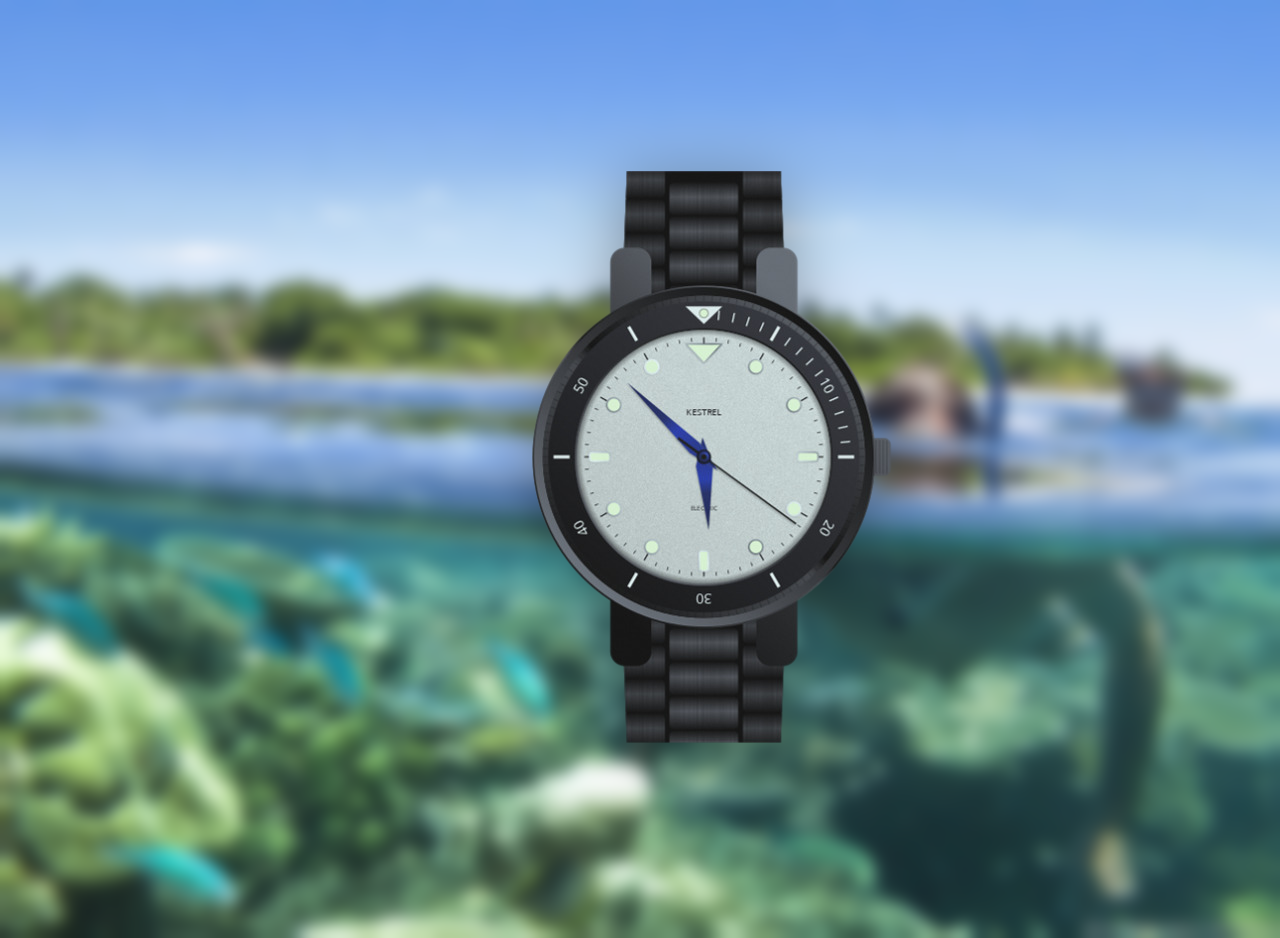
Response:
h=5 m=52 s=21
